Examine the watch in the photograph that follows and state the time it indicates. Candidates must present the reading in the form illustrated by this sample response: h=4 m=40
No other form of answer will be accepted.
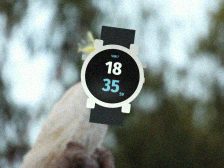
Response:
h=18 m=35
